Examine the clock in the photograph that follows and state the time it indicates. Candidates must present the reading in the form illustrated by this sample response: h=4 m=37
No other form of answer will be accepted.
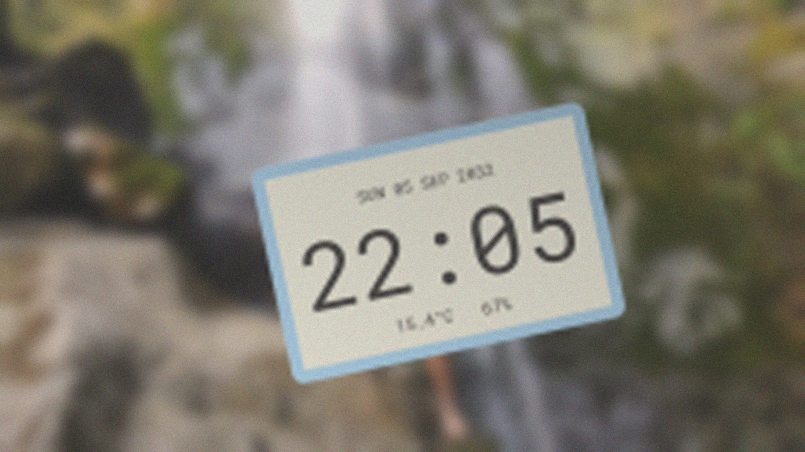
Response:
h=22 m=5
